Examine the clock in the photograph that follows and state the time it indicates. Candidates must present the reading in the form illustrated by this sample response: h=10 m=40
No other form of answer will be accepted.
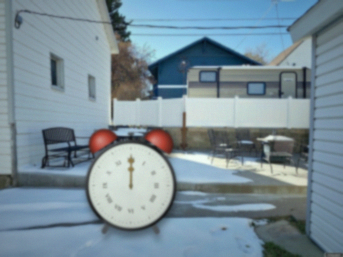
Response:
h=12 m=0
